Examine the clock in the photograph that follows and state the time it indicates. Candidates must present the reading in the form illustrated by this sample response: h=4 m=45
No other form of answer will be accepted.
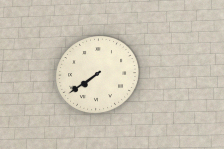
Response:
h=7 m=39
